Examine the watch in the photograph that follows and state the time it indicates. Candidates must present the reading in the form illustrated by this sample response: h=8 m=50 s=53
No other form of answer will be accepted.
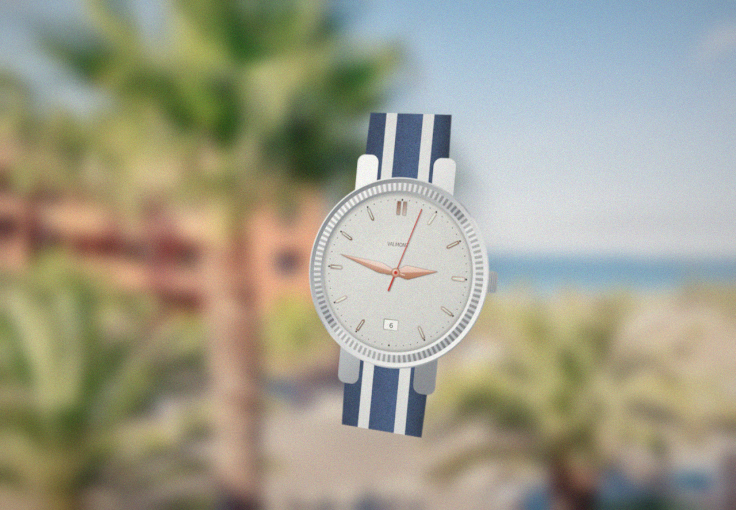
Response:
h=2 m=47 s=3
